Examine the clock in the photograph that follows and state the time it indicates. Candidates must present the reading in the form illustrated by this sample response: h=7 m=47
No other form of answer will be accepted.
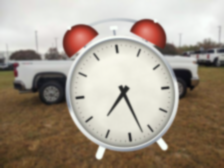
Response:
h=7 m=27
